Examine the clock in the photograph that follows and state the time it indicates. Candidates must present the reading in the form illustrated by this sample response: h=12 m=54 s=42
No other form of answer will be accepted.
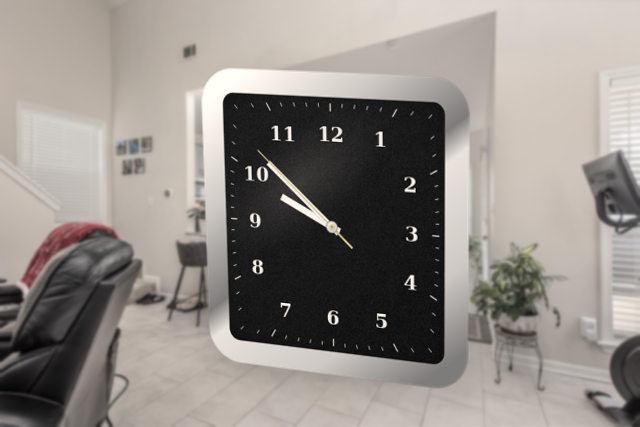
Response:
h=9 m=51 s=52
